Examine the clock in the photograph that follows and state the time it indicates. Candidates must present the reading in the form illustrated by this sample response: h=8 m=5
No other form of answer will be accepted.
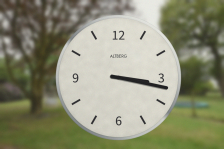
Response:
h=3 m=17
